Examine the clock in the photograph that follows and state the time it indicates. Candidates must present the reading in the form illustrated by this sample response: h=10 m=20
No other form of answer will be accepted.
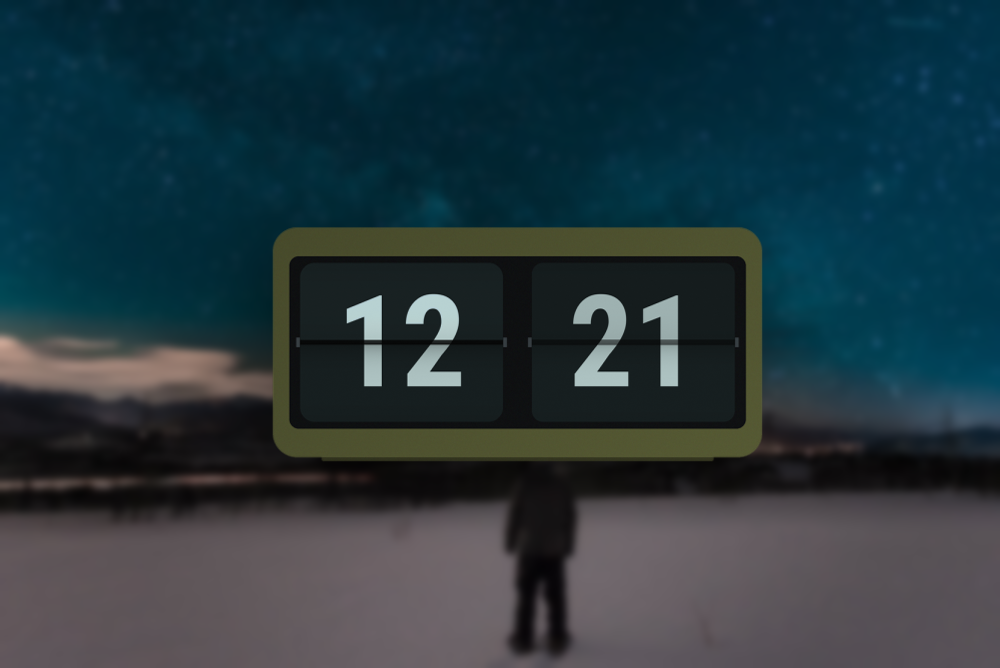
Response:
h=12 m=21
